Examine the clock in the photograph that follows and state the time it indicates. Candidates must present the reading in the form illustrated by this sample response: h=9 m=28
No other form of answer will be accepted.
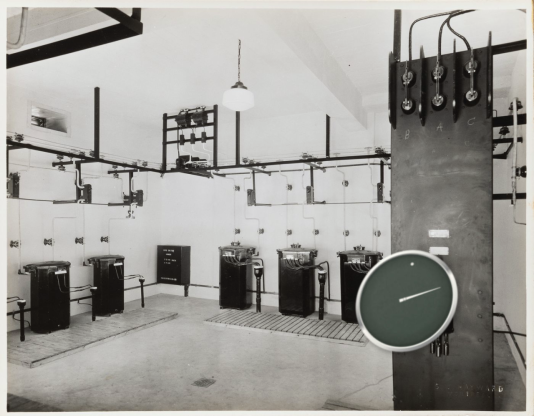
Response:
h=2 m=11
